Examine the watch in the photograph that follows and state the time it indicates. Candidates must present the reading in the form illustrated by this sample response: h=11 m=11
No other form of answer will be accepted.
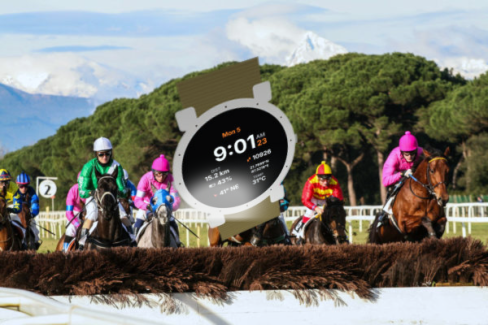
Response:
h=9 m=1
